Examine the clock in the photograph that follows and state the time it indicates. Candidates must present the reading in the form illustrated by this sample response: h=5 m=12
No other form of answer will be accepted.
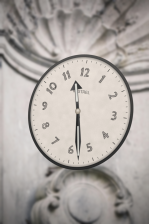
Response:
h=11 m=28
